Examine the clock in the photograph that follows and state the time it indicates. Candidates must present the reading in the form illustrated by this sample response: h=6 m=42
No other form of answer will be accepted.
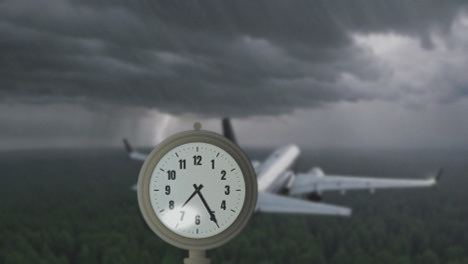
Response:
h=7 m=25
